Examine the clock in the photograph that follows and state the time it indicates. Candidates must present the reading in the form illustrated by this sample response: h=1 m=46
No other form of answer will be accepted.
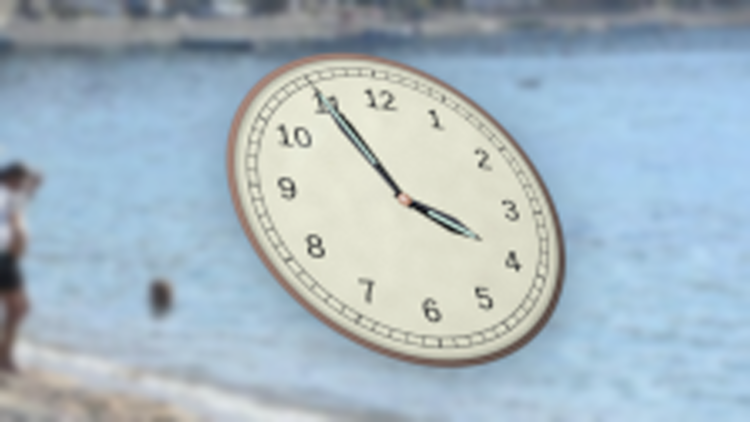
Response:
h=3 m=55
